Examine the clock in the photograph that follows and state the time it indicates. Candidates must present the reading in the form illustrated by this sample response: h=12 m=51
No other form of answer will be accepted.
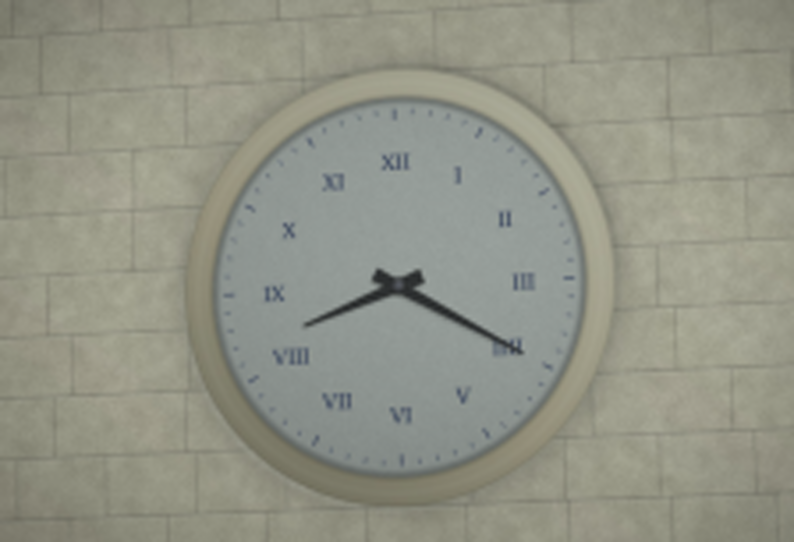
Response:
h=8 m=20
